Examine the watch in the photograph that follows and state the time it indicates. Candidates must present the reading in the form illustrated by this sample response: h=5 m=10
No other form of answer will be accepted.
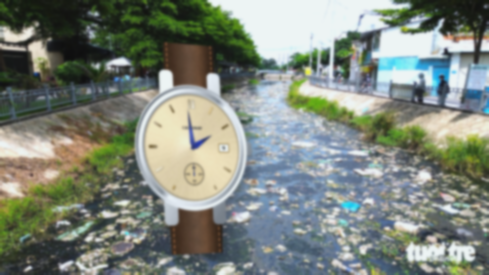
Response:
h=1 m=59
